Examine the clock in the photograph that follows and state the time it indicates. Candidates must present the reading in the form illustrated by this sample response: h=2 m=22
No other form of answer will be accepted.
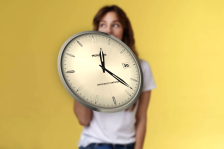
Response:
h=12 m=23
